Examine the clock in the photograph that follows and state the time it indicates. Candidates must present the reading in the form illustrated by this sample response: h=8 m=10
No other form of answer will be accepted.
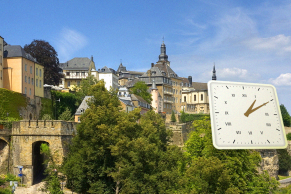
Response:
h=1 m=10
